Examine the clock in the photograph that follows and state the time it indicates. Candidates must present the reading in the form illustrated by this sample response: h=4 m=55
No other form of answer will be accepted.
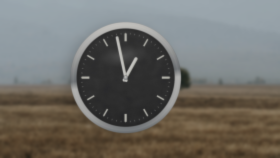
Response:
h=12 m=58
